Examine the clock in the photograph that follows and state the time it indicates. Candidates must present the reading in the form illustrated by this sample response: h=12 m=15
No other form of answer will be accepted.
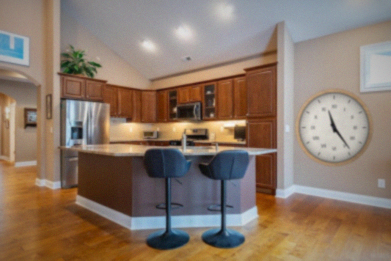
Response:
h=11 m=24
